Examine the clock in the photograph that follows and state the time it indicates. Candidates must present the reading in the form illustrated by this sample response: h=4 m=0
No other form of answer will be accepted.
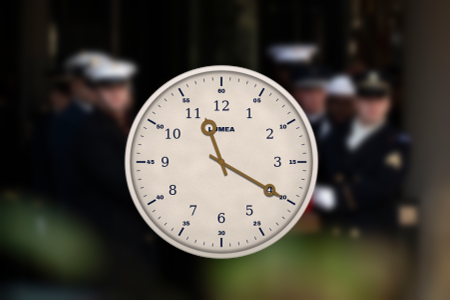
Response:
h=11 m=20
